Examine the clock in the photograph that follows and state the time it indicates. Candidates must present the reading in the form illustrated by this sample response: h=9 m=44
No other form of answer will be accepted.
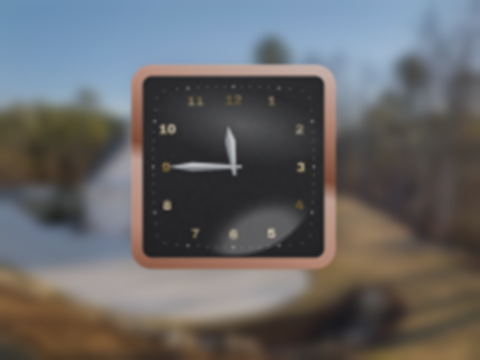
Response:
h=11 m=45
